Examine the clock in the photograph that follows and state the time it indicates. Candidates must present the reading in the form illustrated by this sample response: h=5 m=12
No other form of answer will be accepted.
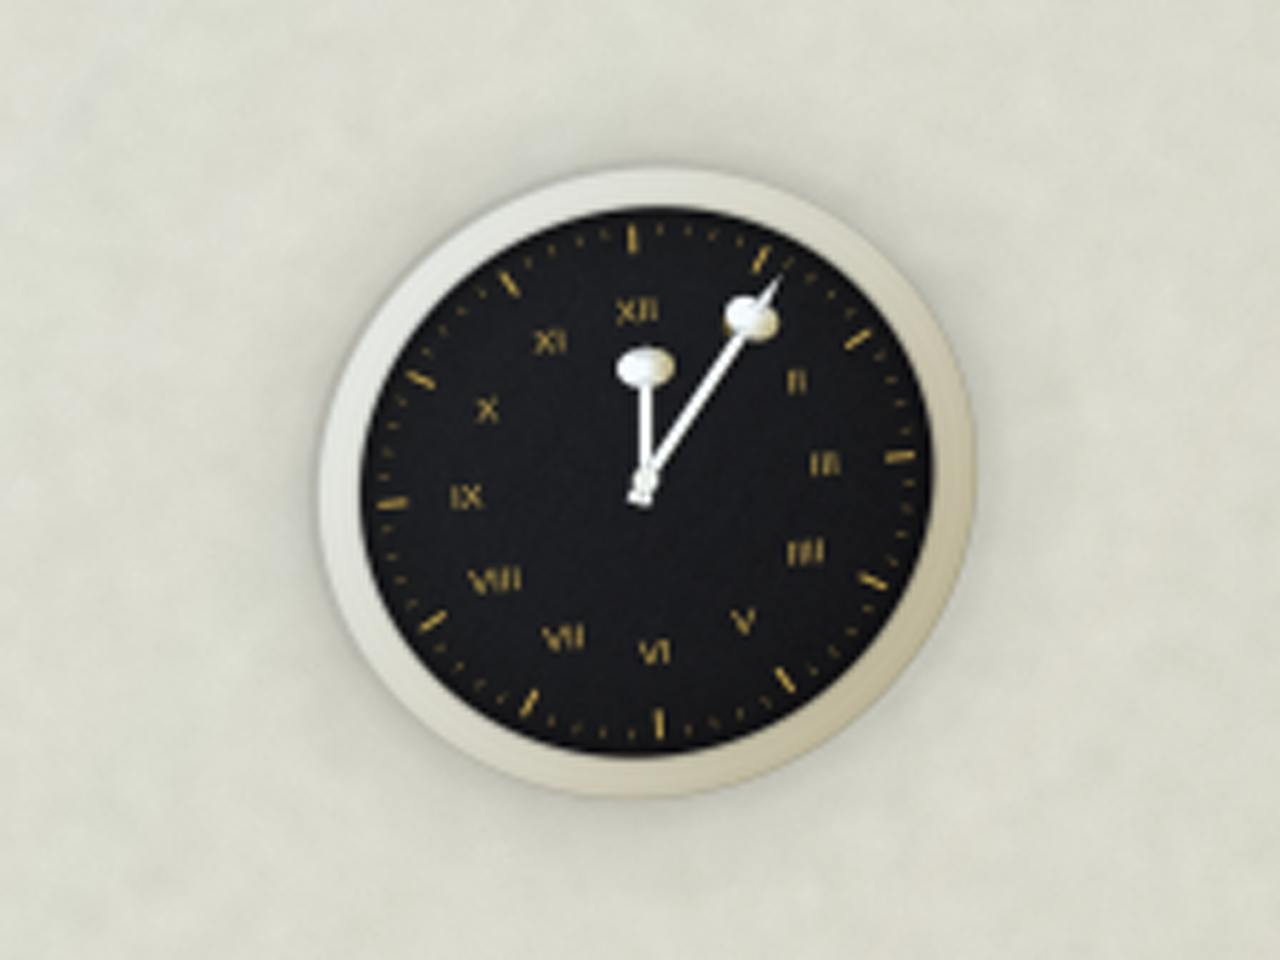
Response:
h=12 m=6
